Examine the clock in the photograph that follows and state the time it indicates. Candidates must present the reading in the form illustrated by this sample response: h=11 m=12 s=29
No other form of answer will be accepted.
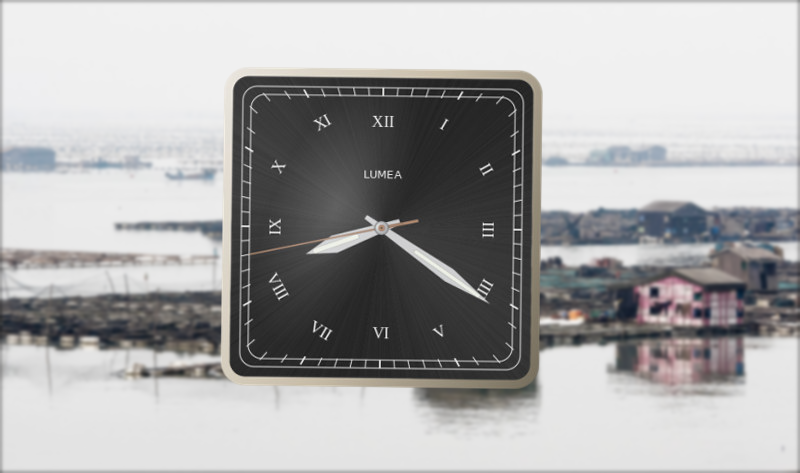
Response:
h=8 m=20 s=43
